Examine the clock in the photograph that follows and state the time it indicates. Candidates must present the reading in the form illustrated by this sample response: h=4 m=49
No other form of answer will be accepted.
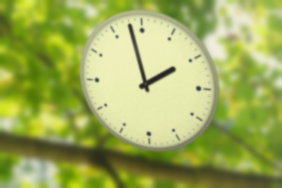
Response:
h=1 m=58
